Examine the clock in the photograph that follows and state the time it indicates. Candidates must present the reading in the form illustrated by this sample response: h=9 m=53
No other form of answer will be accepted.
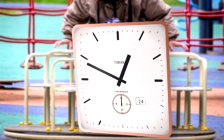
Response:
h=12 m=49
